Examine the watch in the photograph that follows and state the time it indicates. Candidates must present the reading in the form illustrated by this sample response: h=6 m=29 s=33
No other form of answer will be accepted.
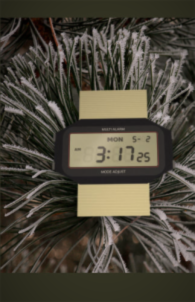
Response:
h=3 m=17 s=25
